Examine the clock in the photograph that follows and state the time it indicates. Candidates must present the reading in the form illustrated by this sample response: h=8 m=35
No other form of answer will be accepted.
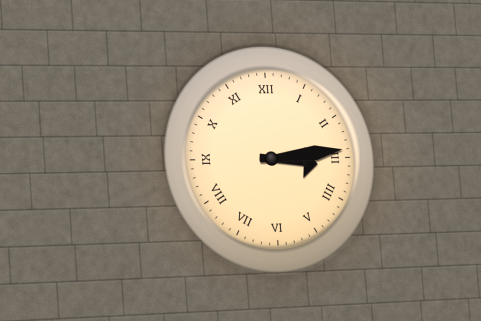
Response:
h=3 m=14
